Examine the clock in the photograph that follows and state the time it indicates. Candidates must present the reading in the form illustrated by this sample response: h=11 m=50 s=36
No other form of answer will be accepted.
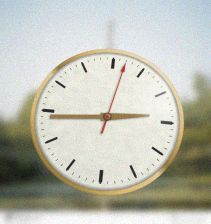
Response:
h=2 m=44 s=2
